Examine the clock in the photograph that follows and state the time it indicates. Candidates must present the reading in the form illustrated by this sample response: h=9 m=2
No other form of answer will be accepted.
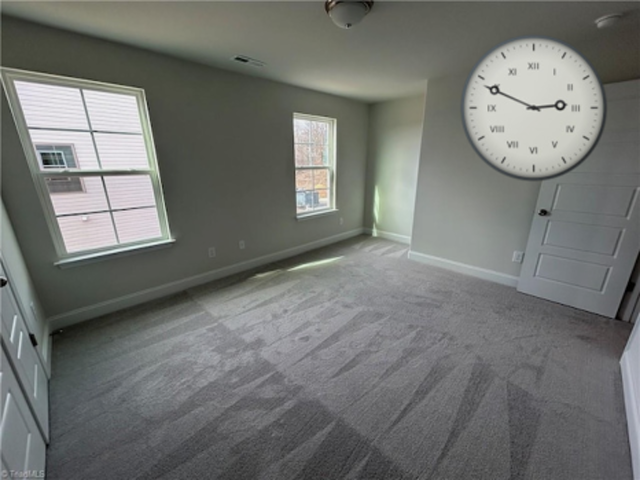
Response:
h=2 m=49
